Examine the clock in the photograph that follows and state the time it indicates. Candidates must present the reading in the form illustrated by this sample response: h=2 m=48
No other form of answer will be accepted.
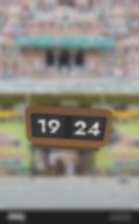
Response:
h=19 m=24
